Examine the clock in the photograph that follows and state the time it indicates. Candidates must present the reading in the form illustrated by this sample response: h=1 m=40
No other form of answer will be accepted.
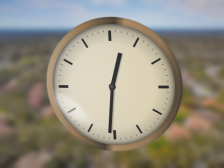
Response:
h=12 m=31
